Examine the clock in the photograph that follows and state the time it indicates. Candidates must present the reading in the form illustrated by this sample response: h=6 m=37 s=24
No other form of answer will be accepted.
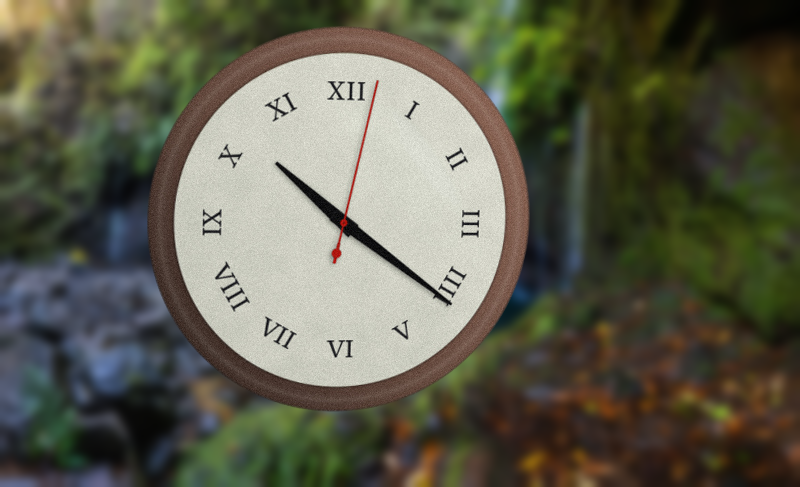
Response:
h=10 m=21 s=2
